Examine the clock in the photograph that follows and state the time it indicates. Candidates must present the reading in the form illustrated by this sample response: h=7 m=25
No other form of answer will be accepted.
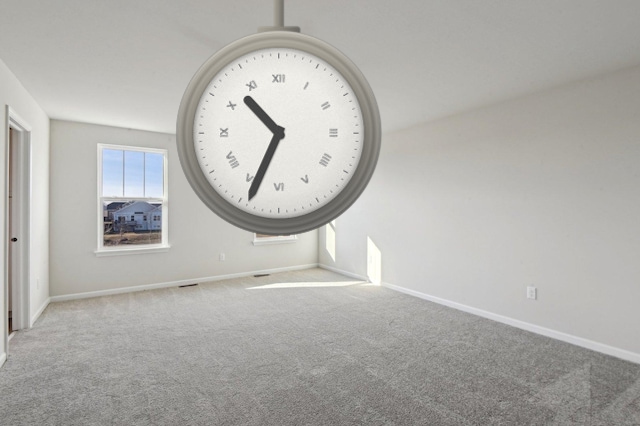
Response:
h=10 m=34
